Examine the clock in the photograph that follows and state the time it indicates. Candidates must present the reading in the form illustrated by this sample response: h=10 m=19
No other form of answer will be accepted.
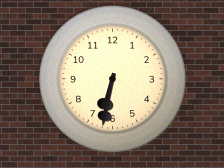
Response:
h=6 m=32
